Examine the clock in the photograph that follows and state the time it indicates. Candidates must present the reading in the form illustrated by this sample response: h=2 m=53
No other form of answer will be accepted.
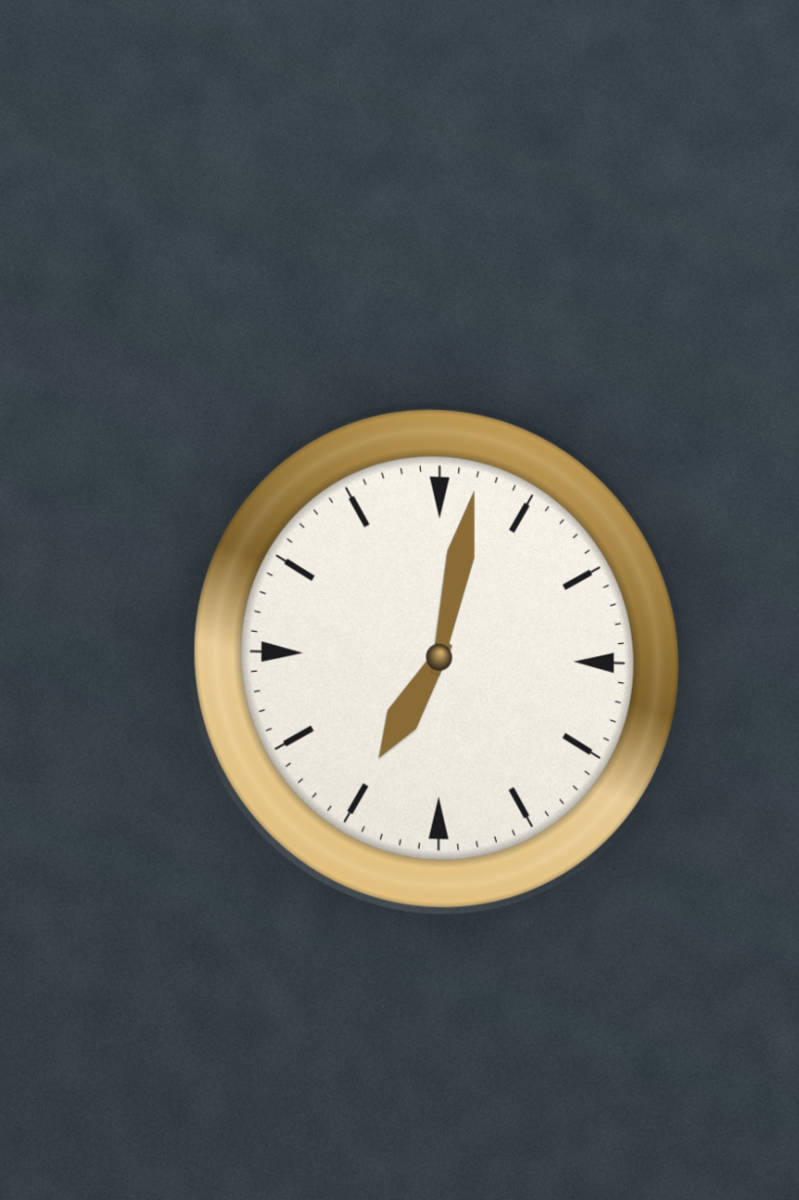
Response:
h=7 m=2
